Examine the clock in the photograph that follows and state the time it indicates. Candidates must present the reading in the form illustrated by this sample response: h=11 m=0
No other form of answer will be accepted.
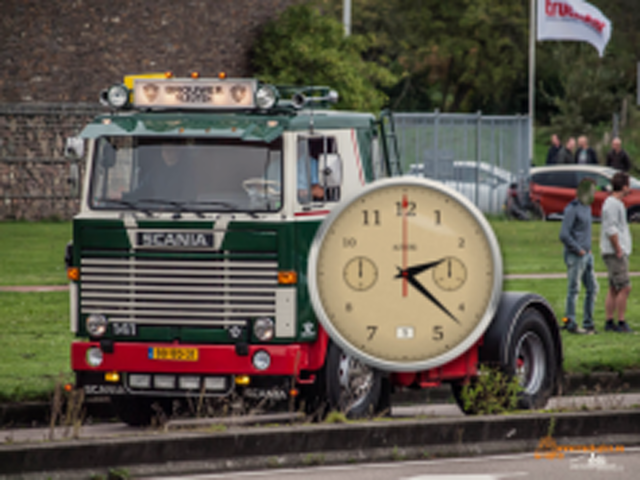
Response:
h=2 m=22
